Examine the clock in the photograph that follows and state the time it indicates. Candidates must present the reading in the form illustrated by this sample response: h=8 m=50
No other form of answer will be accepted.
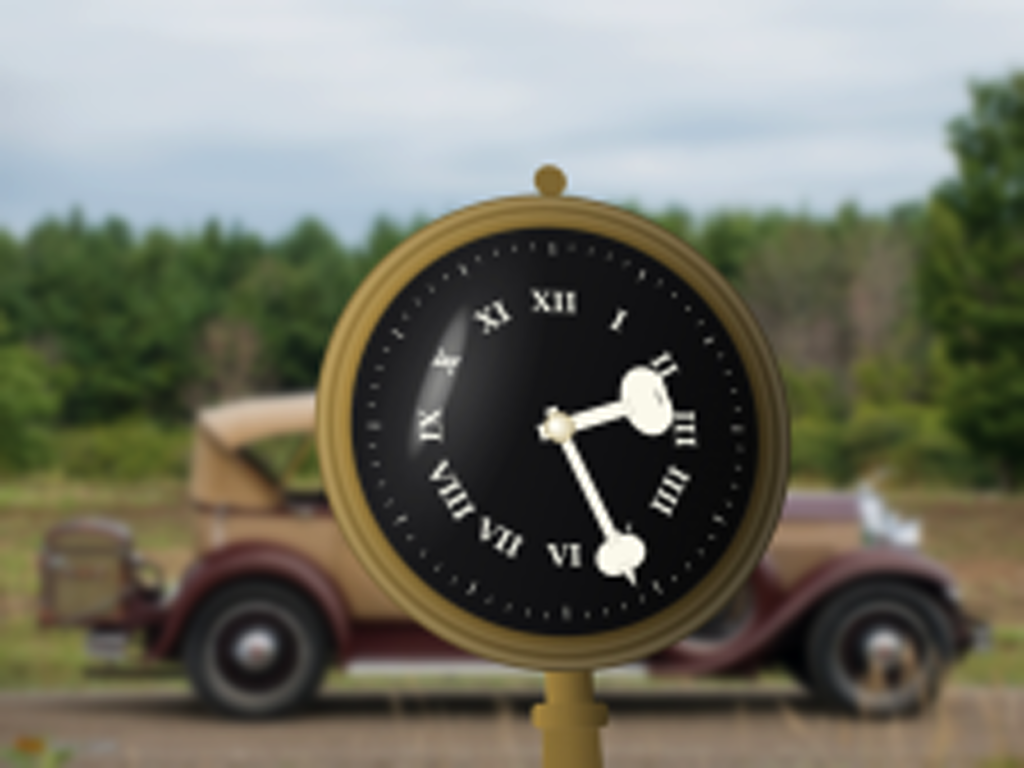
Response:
h=2 m=26
